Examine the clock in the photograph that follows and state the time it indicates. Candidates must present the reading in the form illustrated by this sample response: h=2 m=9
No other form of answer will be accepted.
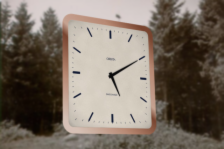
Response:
h=5 m=10
